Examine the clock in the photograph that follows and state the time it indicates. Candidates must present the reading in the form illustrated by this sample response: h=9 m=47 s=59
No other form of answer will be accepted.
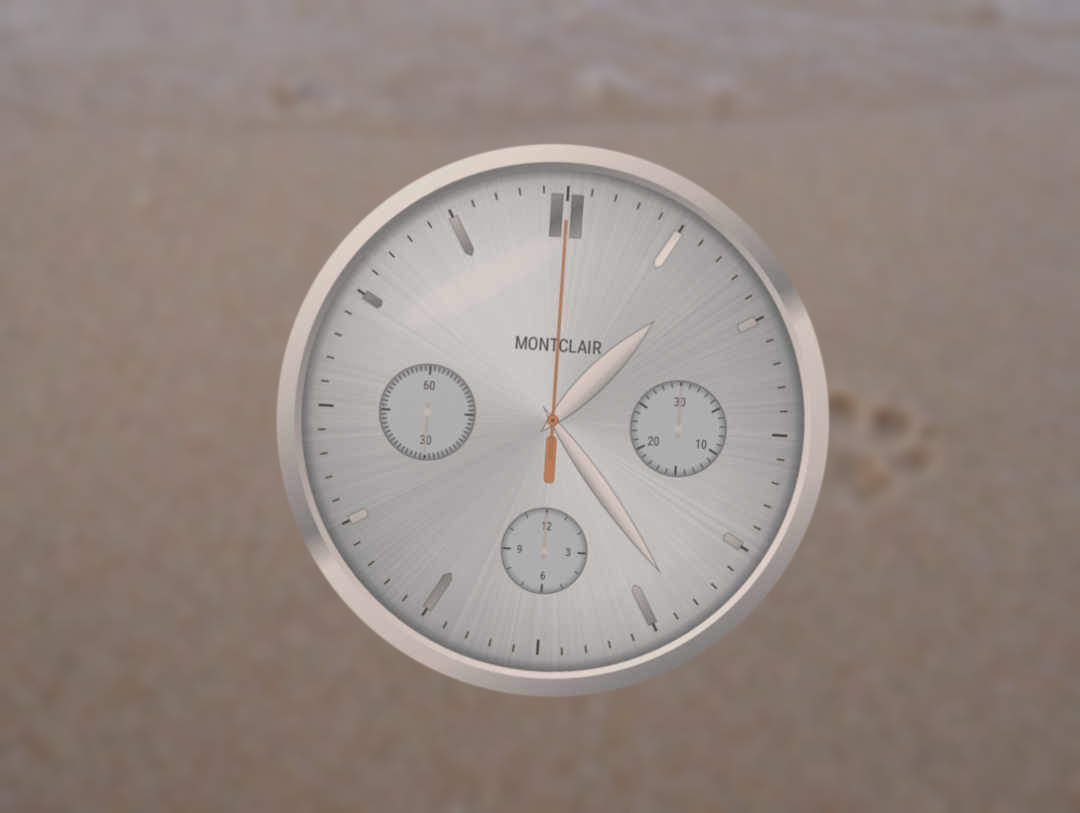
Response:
h=1 m=23 s=30
